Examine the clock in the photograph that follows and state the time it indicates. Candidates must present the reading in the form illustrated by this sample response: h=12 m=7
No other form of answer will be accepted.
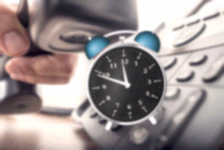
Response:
h=11 m=49
